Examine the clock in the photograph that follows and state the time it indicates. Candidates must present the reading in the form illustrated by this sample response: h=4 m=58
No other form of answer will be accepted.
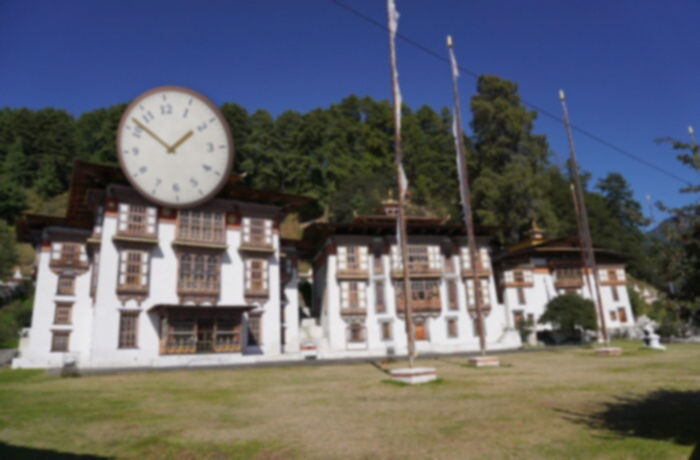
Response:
h=1 m=52
